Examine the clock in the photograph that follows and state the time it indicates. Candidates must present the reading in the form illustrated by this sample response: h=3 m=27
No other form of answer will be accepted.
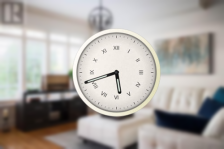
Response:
h=5 m=42
